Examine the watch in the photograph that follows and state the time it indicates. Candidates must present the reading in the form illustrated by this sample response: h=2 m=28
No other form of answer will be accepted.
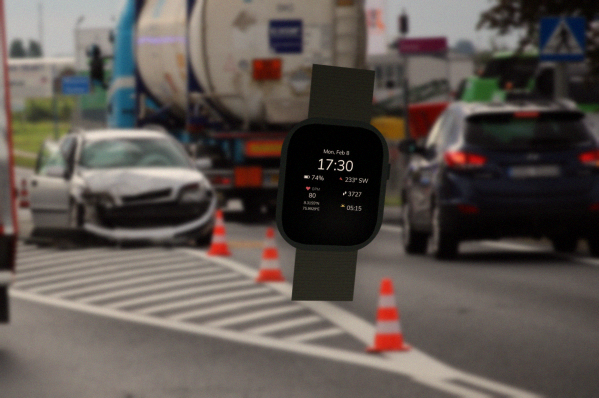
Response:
h=17 m=30
